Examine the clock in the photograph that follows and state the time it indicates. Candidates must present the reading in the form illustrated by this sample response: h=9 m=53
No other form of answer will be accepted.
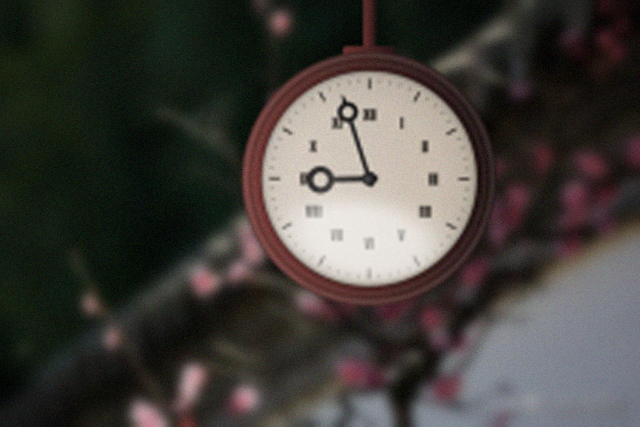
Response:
h=8 m=57
